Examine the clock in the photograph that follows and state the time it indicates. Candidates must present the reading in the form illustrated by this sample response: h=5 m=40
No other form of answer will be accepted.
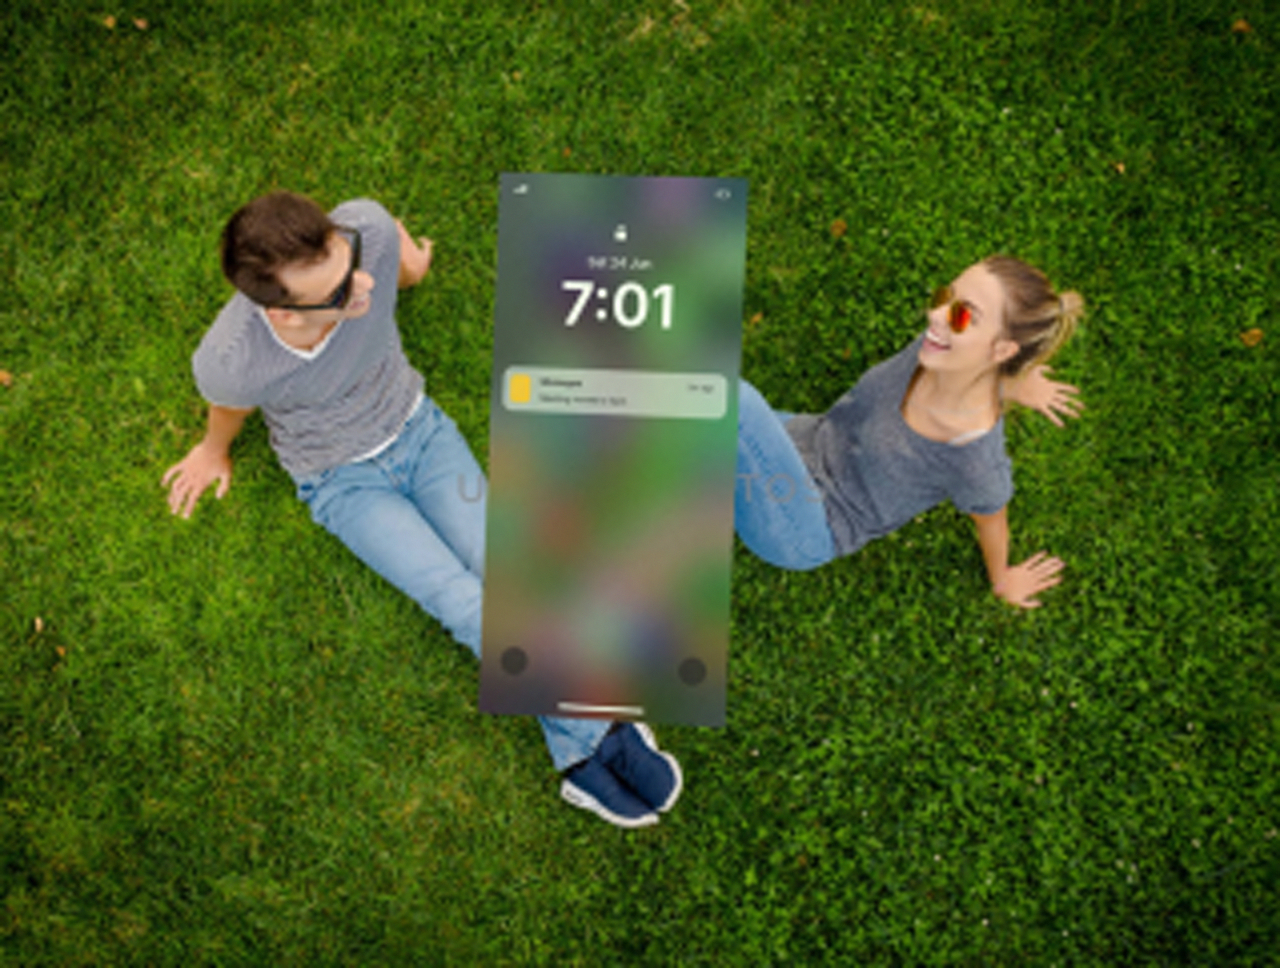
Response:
h=7 m=1
